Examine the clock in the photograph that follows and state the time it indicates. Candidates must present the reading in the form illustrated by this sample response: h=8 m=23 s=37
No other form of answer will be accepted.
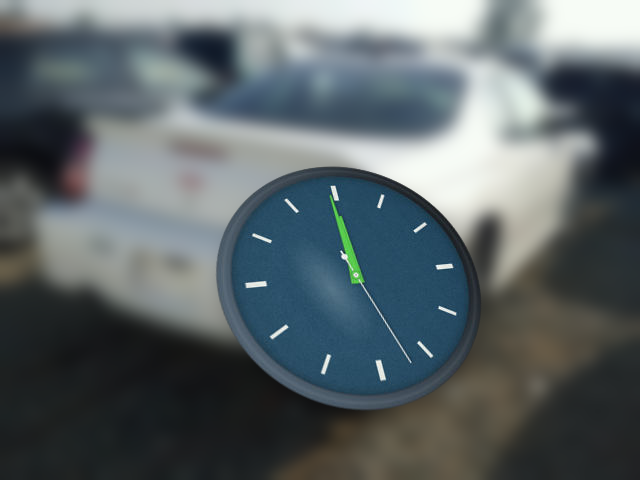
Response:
h=11 m=59 s=27
